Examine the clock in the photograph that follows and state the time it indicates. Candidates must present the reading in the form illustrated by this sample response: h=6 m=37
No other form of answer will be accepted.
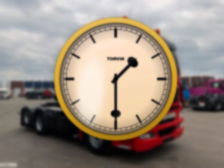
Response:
h=1 m=30
